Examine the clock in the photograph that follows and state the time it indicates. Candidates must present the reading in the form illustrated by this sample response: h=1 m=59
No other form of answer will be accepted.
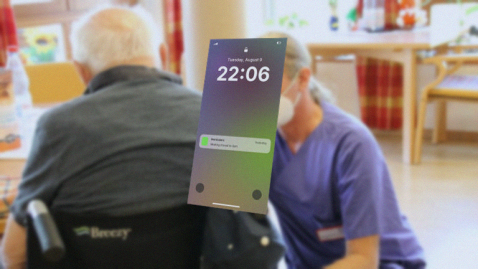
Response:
h=22 m=6
